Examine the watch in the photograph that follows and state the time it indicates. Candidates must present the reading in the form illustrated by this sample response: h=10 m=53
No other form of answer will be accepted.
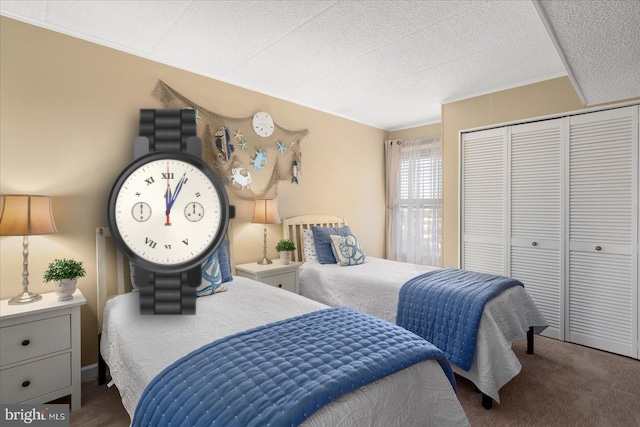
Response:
h=12 m=4
